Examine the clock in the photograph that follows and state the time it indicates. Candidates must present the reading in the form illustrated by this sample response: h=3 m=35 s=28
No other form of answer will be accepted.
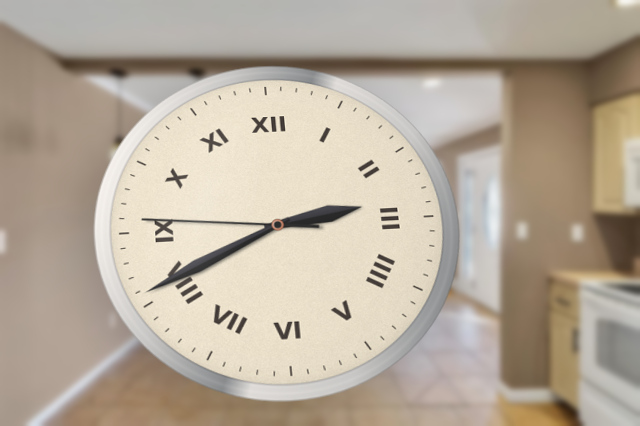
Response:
h=2 m=40 s=46
